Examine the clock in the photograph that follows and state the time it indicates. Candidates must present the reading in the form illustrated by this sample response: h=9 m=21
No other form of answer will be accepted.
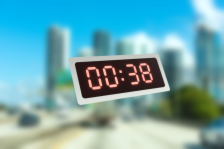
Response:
h=0 m=38
